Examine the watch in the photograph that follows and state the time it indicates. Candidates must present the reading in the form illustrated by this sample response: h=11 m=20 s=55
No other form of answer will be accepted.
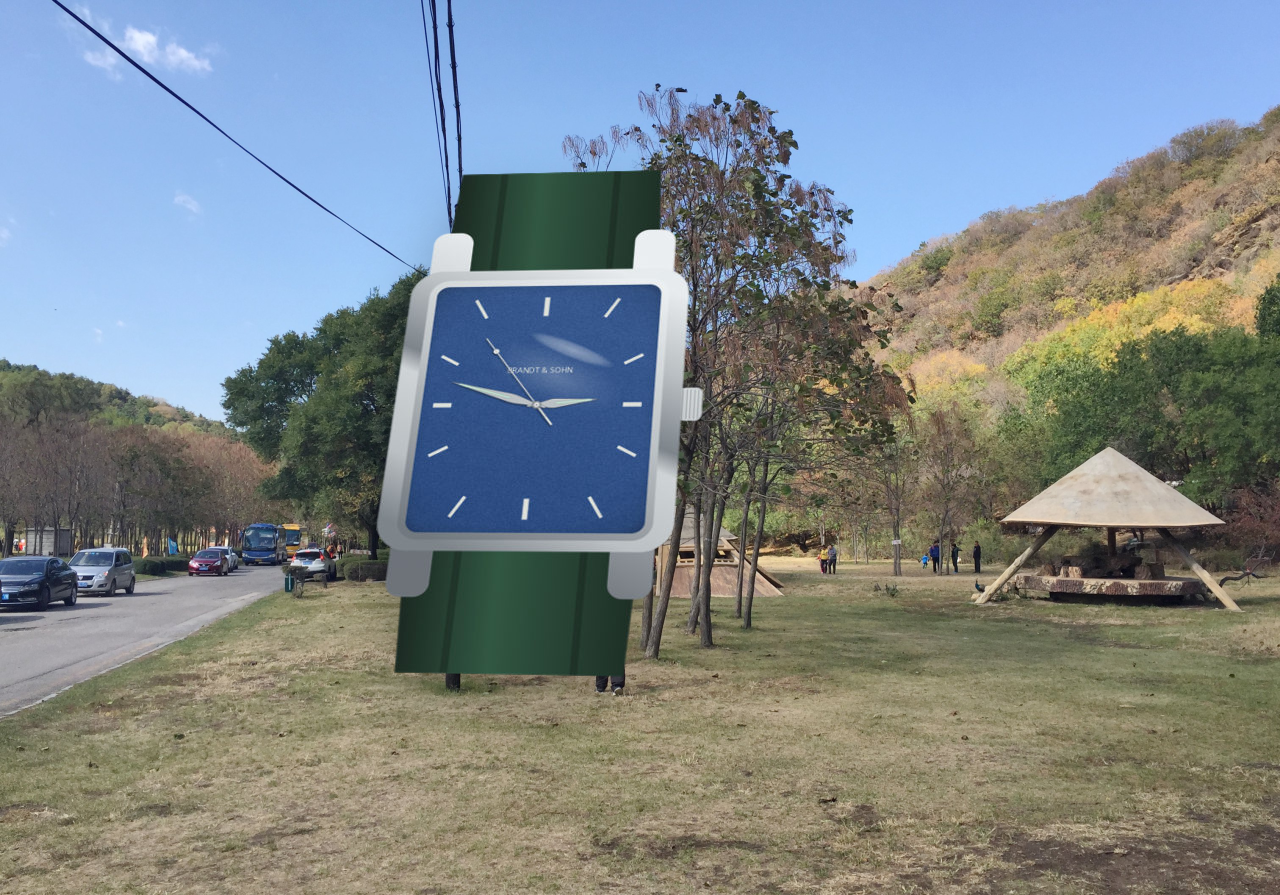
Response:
h=2 m=47 s=54
